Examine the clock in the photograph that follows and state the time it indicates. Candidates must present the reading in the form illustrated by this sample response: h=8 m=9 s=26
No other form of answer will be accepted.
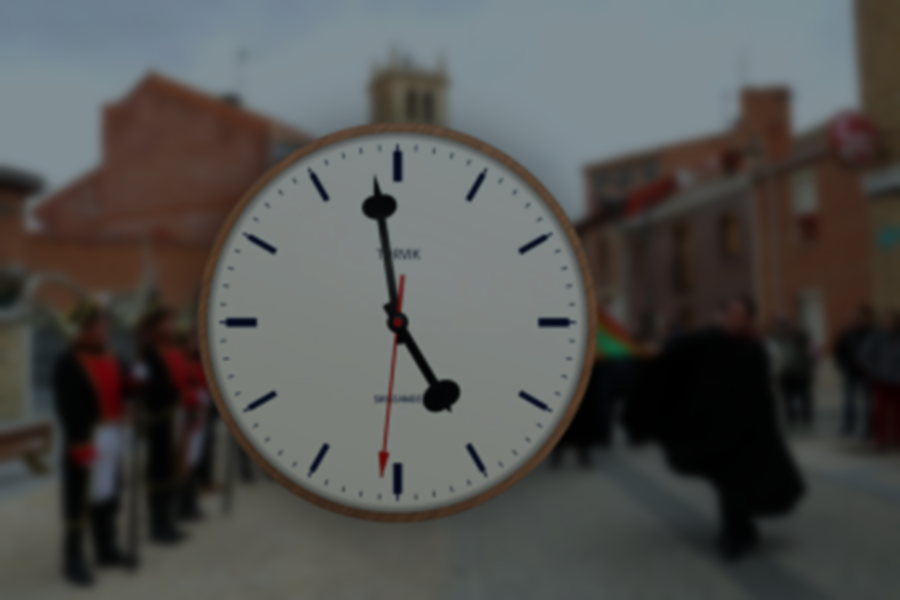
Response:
h=4 m=58 s=31
